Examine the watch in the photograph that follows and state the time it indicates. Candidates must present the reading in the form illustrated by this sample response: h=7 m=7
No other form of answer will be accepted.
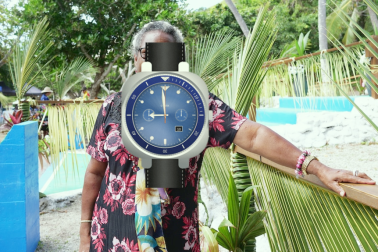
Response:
h=8 m=59
